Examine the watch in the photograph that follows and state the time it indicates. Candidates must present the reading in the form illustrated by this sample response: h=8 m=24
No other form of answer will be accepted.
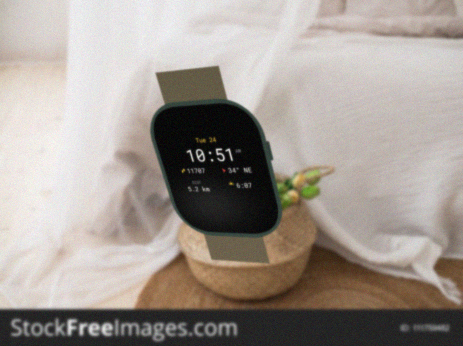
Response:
h=10 m=51
